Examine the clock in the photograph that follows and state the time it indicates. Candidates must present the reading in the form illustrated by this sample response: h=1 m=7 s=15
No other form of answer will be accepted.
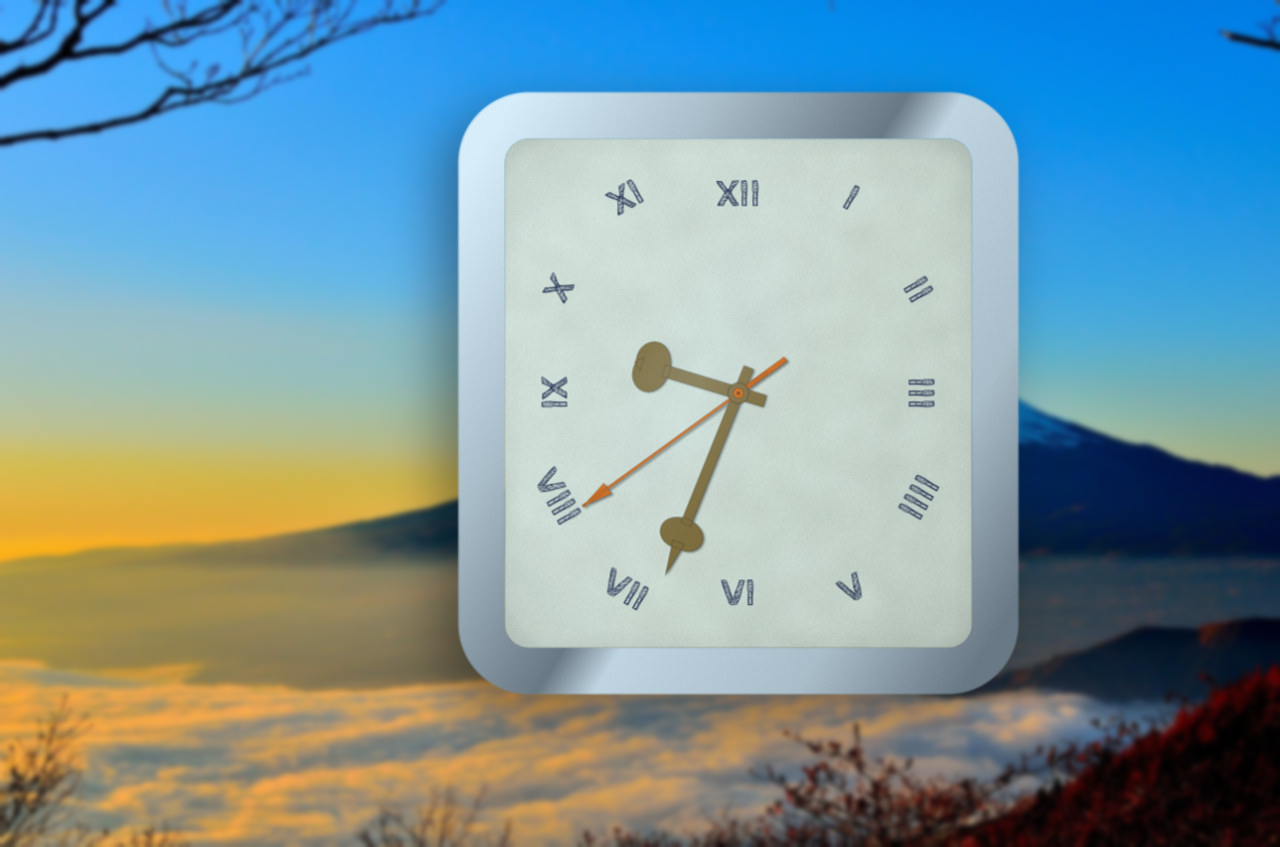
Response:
h=9 m=33 s=39
